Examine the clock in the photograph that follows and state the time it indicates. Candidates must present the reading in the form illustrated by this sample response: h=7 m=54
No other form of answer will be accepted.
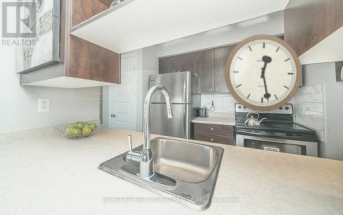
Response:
h=12 m=28
